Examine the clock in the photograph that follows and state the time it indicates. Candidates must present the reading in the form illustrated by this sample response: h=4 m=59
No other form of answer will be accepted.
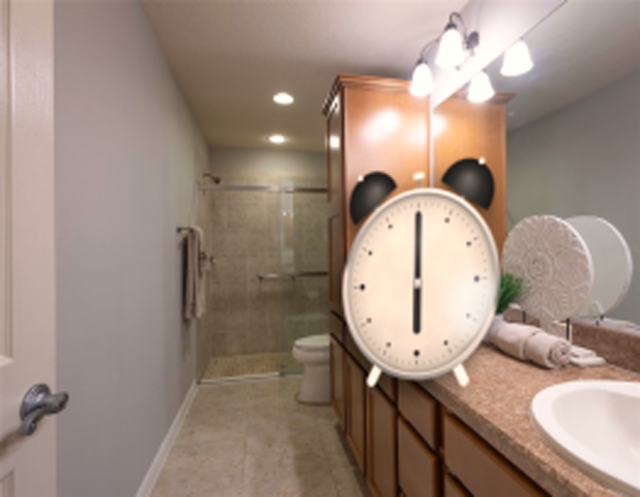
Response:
h=6 m=0
